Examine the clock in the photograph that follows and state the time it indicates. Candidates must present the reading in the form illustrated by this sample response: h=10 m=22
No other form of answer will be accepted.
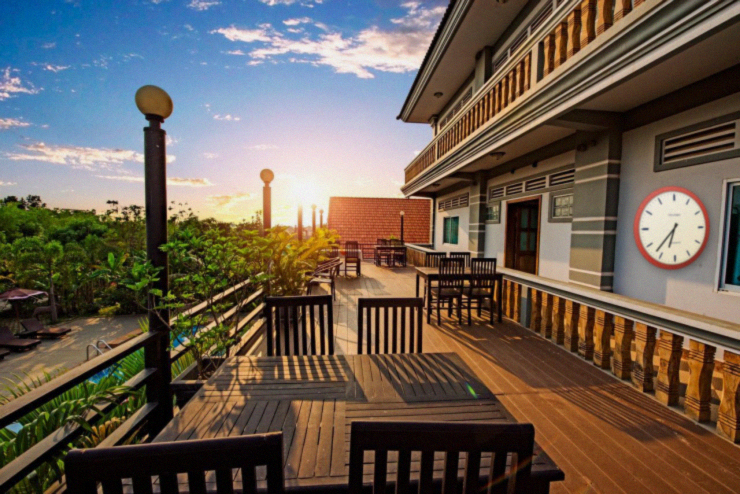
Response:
h=6 m=37
